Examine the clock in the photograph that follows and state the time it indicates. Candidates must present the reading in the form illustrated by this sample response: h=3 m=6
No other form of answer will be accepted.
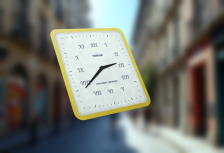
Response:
h=2 m=39
